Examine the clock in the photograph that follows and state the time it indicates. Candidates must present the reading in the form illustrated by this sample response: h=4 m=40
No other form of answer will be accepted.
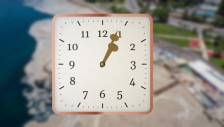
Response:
h=1 m=4
